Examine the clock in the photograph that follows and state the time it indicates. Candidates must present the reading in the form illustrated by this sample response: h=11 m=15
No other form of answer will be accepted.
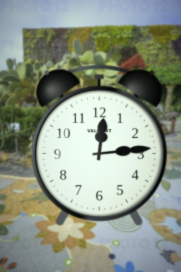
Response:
h=12 m=14
